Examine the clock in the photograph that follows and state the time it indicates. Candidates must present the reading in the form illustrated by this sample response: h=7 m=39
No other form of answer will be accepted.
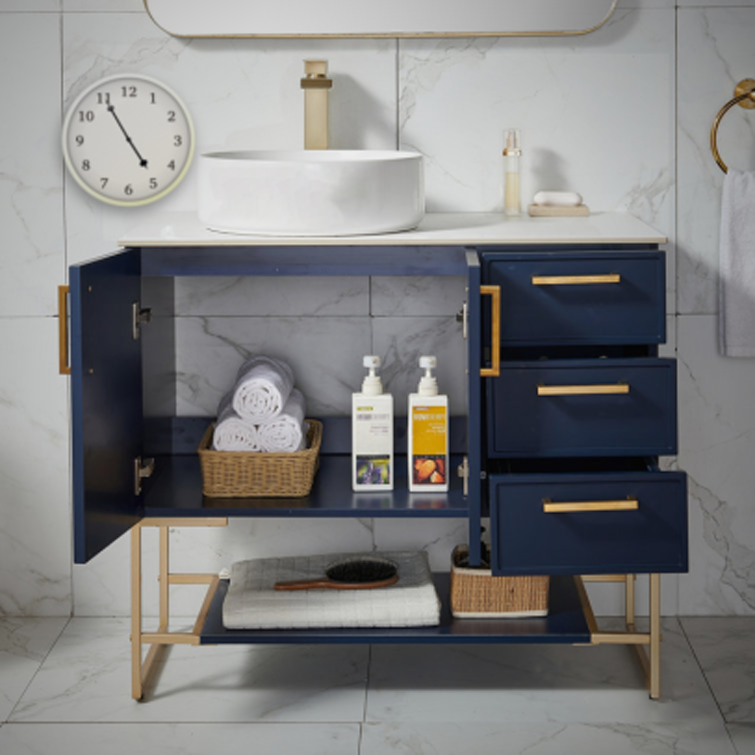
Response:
h=4 m=55
